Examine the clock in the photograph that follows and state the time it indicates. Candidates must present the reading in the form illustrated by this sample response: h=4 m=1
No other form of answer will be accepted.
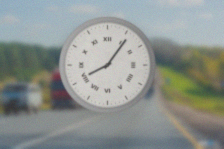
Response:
h=8 m=6
